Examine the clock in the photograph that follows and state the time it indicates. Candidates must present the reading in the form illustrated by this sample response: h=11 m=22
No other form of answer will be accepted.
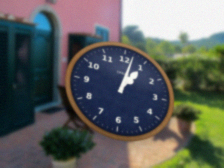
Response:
h=1 m=2
